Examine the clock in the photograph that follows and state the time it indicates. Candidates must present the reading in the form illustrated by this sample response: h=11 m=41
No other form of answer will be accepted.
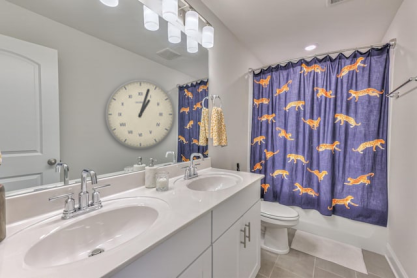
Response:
h=1 m=3
